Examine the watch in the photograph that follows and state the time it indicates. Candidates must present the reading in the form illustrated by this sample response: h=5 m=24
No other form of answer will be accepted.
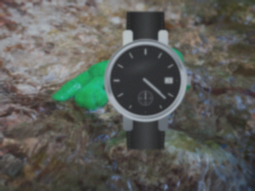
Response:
h=4 m=22
